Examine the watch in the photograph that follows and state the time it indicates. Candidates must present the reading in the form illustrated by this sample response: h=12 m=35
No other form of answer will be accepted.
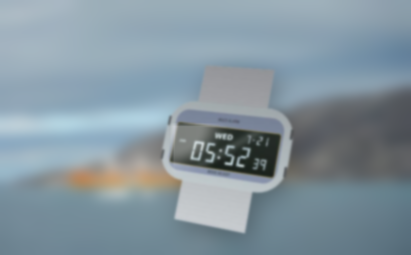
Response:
h=5 m=52
